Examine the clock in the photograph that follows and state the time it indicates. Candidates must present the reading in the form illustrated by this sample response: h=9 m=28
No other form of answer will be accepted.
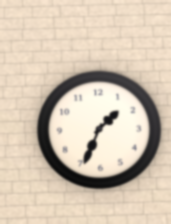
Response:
h=1 m=34
